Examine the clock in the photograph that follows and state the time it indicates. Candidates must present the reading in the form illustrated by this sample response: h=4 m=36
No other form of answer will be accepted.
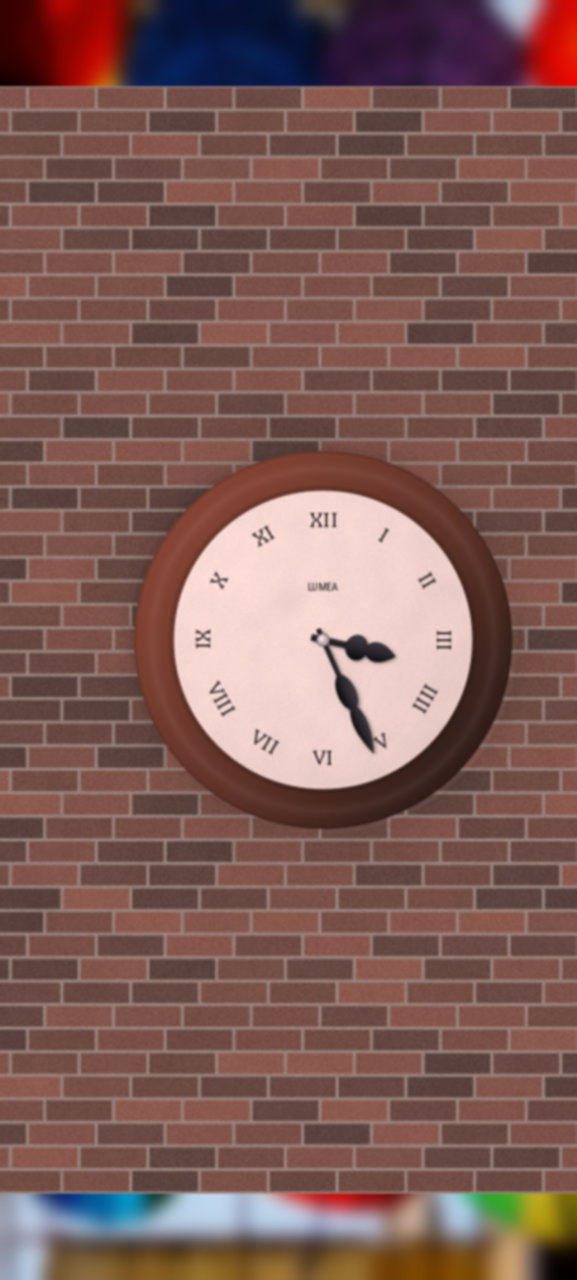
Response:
h=3 m=26
